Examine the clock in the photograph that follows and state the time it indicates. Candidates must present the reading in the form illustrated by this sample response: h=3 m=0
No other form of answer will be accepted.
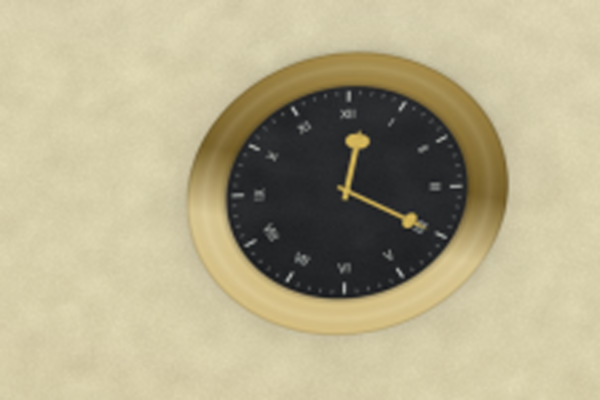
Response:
h=12 m=20
